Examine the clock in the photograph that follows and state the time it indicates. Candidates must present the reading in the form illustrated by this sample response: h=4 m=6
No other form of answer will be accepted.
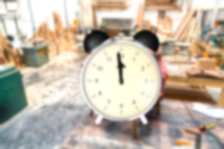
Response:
h=11 m=59
